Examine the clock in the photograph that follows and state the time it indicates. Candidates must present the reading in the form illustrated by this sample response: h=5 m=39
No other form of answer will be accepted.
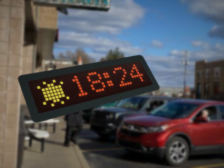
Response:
h=18 m=24
